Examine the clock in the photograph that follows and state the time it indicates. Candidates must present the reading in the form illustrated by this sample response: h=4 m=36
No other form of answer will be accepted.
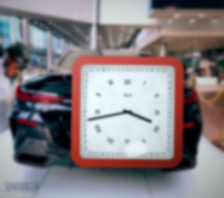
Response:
h=3 m=43
